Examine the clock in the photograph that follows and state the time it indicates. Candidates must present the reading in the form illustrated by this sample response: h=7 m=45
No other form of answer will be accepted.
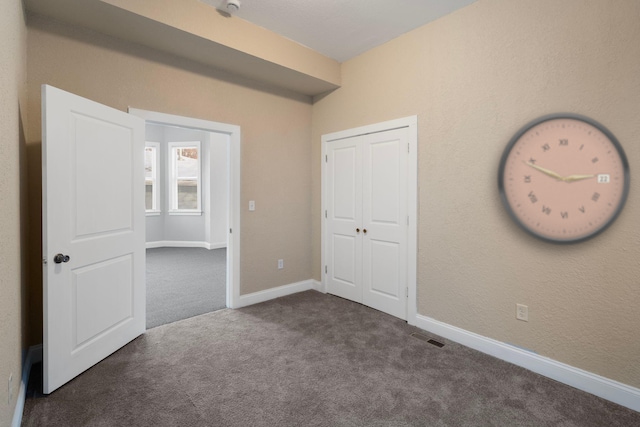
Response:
h=2 m=49
